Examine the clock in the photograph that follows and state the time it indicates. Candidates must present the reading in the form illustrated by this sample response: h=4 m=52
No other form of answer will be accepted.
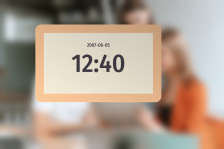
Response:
h=12 m=40
